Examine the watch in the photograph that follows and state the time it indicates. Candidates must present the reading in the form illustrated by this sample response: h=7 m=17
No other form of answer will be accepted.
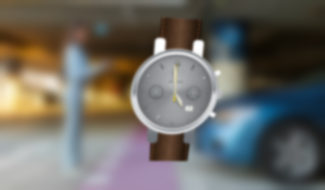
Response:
h=4 m=59
